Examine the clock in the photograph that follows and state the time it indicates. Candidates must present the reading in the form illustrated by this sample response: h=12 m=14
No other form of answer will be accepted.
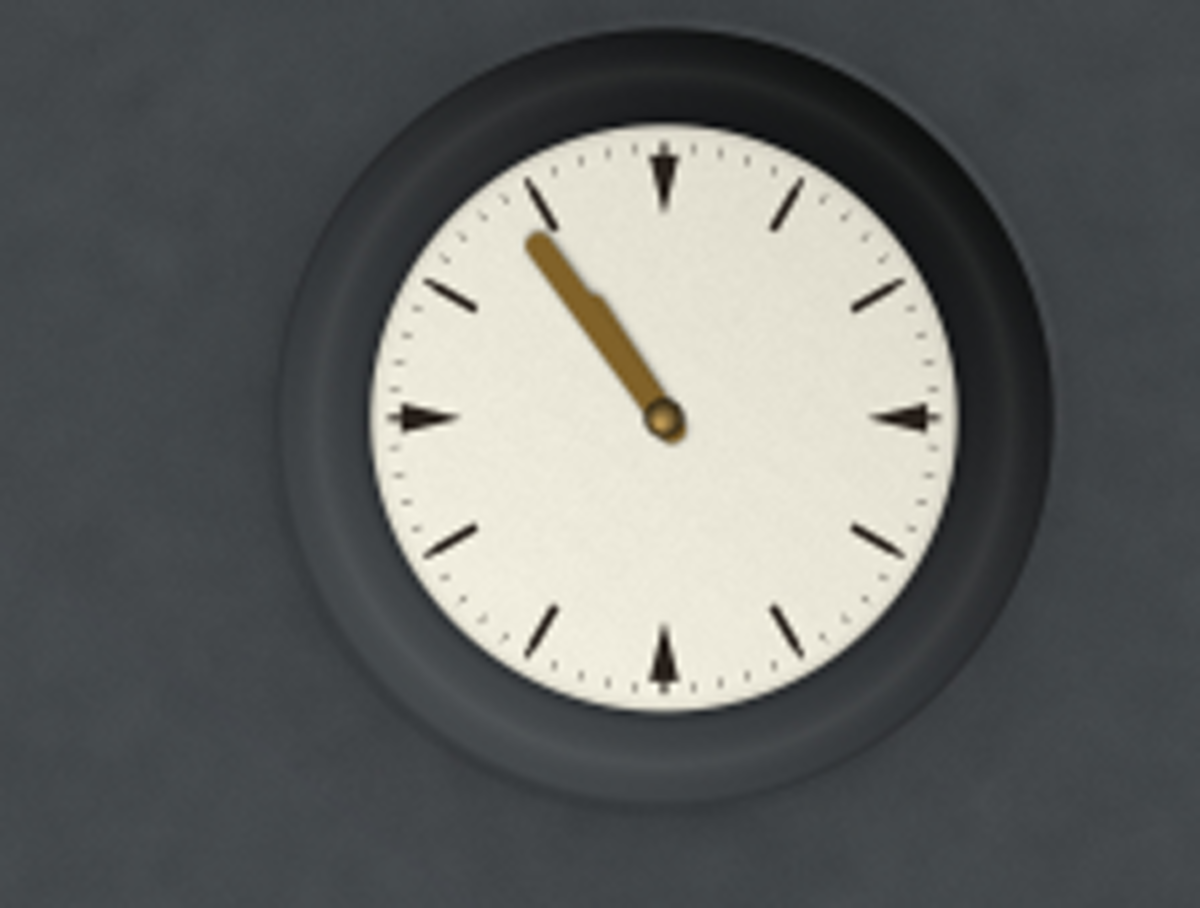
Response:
h=10 m=54
